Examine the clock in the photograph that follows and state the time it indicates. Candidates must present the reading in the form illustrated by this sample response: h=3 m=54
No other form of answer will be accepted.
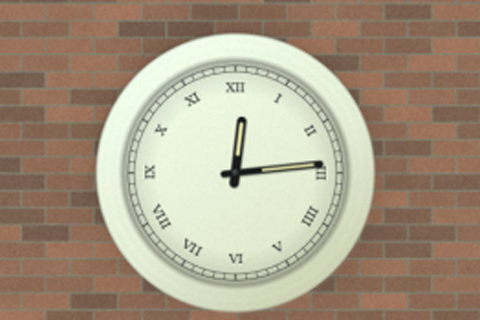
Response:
h=12 m=14
